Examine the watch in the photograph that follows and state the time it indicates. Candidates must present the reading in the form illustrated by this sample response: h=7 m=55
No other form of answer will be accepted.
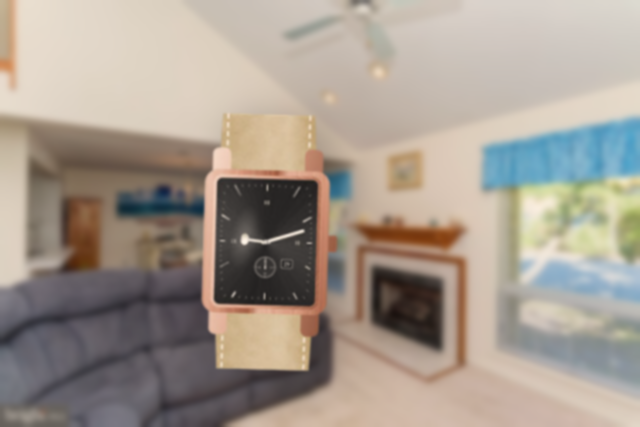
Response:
h=9 m=12
